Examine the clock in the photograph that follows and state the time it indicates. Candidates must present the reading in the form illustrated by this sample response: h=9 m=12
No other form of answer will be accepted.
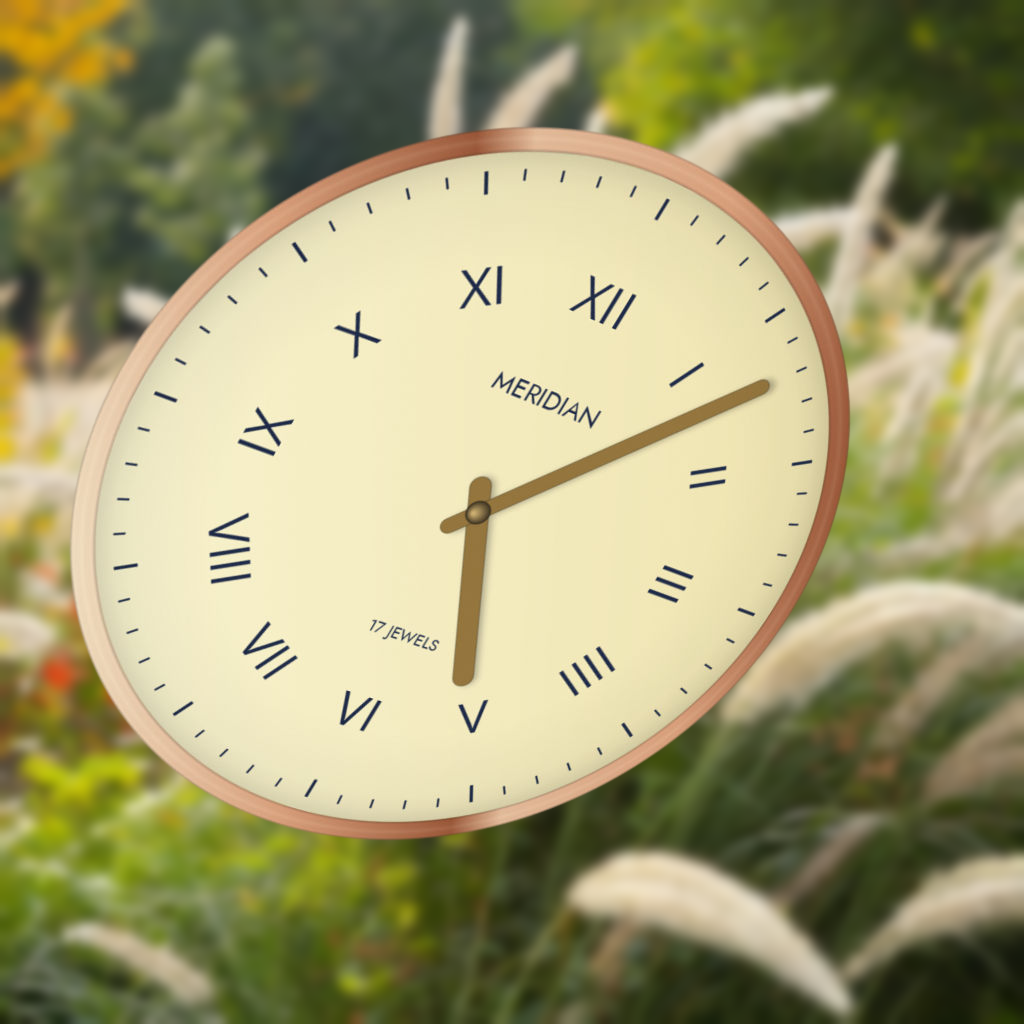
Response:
h=5 m=7
